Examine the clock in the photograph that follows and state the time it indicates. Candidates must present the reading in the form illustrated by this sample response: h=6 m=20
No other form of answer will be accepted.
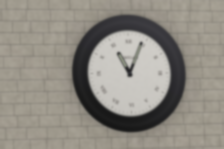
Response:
h=11 m=4
